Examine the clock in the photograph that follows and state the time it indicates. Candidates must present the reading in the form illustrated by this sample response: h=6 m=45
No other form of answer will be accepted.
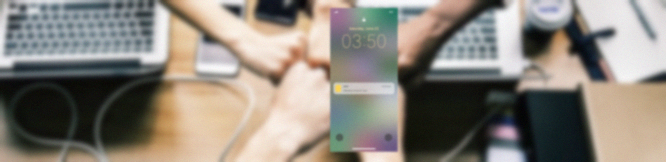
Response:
h=3 m=50
